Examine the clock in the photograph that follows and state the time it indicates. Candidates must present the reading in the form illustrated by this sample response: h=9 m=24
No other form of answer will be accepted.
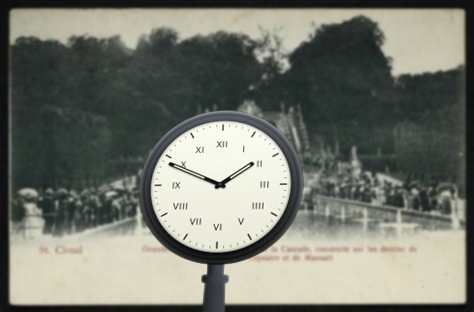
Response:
h=1 m=49
